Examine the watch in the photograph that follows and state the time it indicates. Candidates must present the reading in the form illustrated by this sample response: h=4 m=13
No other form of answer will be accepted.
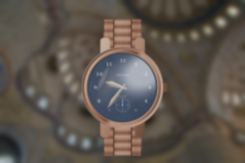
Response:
h=9 m=36
